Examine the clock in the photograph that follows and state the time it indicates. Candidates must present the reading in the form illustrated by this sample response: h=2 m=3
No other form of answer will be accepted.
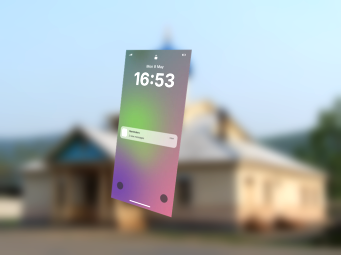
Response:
h=16 m=53
